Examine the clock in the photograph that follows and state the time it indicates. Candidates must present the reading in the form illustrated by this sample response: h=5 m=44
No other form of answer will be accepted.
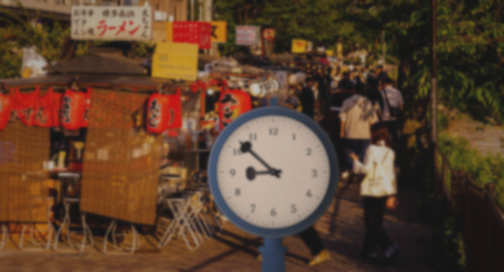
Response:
h=8 m=52
